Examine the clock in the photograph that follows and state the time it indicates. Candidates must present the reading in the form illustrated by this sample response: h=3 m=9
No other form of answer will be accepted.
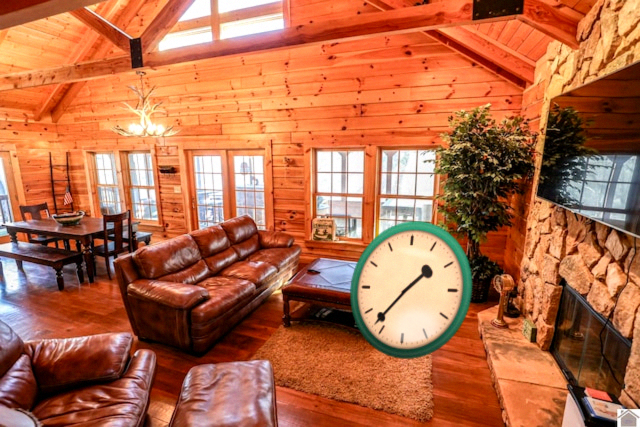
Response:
h=1 m=37
